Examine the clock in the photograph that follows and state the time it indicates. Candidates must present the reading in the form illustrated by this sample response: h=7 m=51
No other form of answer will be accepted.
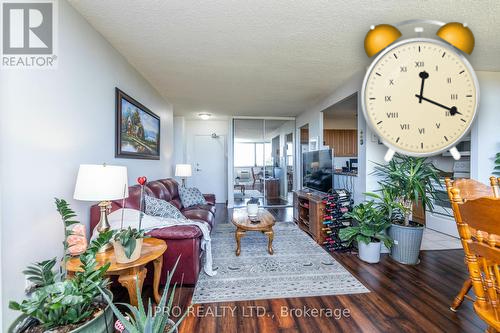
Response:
h=12 m=19
